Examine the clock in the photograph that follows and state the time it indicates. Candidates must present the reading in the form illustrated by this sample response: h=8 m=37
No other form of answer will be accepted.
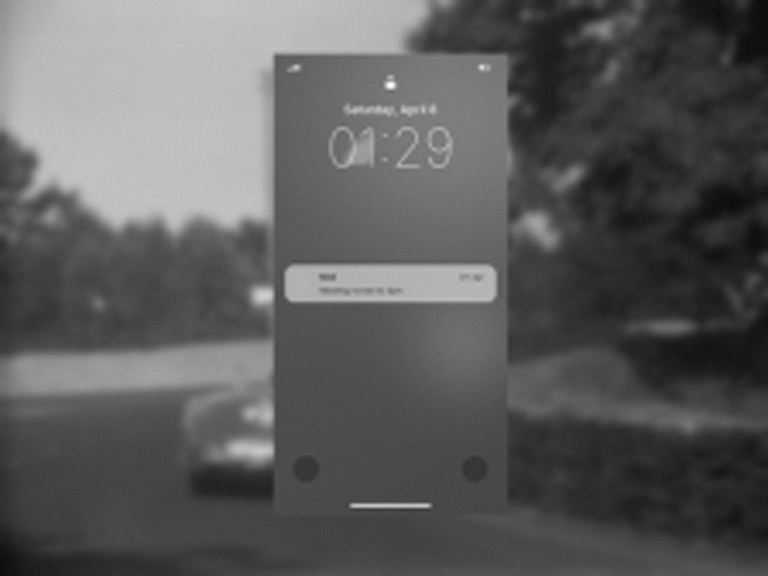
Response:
h=1 m=29
